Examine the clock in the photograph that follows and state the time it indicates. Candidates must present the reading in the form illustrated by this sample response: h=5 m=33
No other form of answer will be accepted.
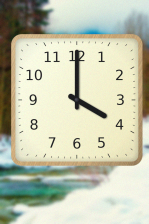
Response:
h=4 m=0
